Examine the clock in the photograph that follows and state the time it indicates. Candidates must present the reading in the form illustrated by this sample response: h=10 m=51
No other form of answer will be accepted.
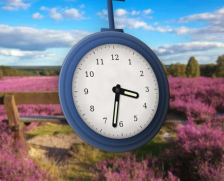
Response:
h=3 m=32
